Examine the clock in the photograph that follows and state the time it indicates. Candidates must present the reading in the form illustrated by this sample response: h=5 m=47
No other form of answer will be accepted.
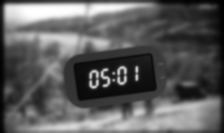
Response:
h=5 m=1
